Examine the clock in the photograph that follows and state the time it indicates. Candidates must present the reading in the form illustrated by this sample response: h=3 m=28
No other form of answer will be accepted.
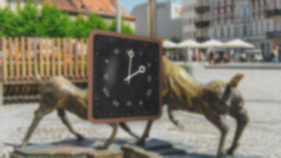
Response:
h=2 m=1
